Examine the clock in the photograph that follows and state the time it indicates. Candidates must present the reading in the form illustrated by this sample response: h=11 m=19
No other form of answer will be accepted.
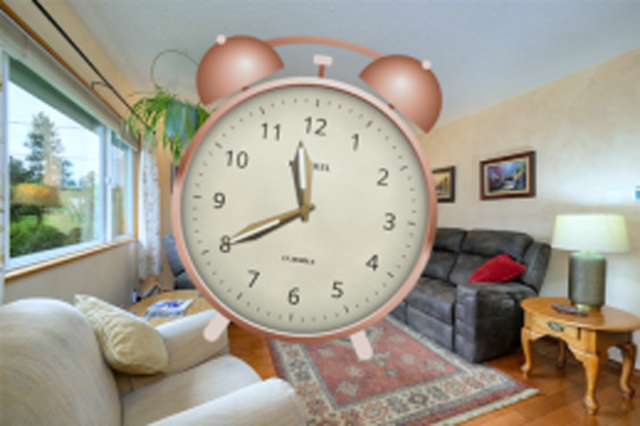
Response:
h=11 m=40
